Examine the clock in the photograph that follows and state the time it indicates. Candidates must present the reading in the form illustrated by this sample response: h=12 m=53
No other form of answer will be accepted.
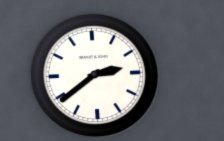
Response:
h=2 m=39
